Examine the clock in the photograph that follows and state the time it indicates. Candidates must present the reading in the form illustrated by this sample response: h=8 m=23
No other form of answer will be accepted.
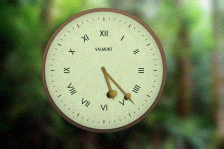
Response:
h=5 m=23
